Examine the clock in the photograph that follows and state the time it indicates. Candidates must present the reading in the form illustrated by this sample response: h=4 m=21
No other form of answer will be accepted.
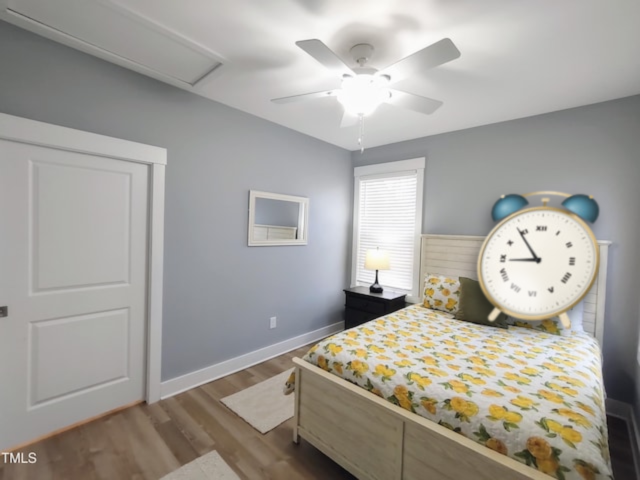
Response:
h=8 m=54
